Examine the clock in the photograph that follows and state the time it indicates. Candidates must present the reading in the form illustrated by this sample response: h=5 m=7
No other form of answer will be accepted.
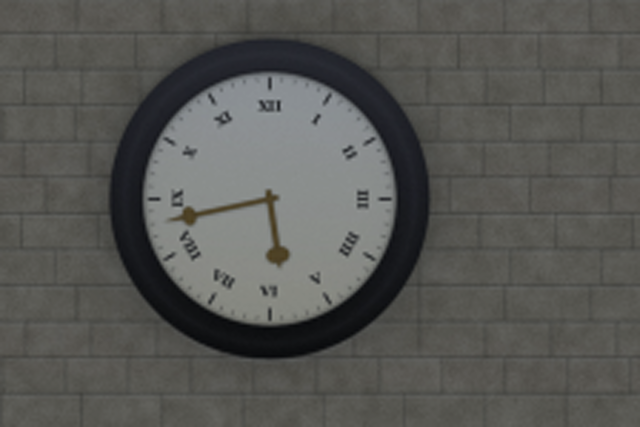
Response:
h=5 m=43
